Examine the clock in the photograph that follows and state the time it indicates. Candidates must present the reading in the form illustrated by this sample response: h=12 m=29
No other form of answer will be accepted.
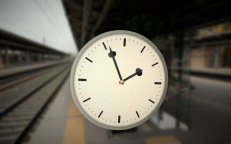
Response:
h=1 m=56
